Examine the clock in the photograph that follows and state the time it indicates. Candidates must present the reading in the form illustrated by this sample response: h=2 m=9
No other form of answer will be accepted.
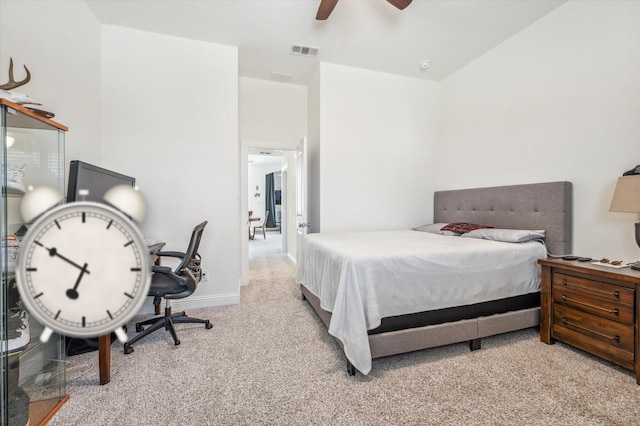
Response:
h=6 m=50
